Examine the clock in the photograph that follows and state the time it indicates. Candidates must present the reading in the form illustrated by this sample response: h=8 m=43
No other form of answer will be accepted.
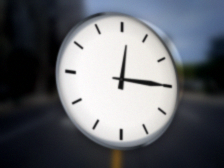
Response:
h=12 m=15
